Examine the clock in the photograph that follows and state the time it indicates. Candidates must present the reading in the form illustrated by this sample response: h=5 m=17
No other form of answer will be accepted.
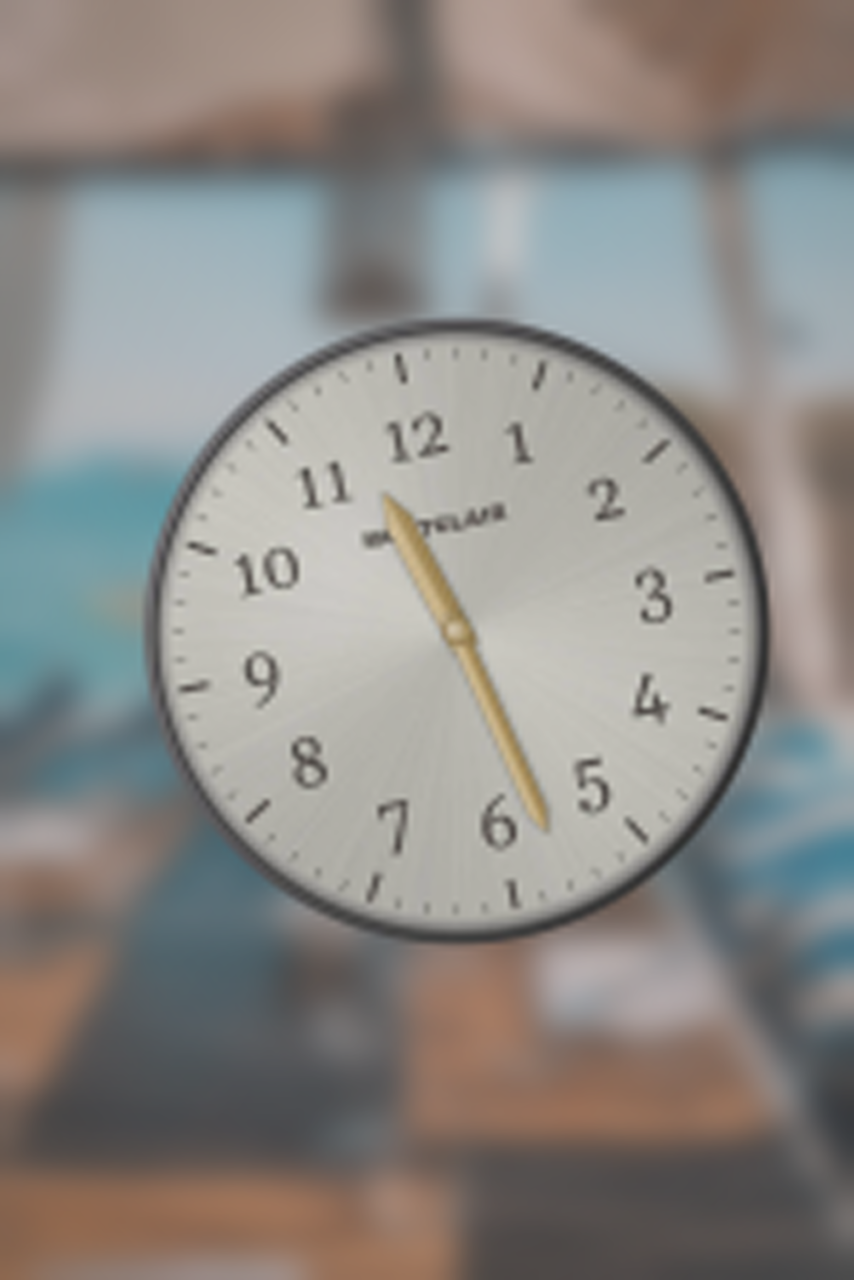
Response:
h=11 m=28
